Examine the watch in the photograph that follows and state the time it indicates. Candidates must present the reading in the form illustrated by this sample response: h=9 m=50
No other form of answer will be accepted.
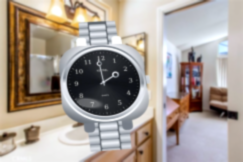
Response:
h=1 m=59
